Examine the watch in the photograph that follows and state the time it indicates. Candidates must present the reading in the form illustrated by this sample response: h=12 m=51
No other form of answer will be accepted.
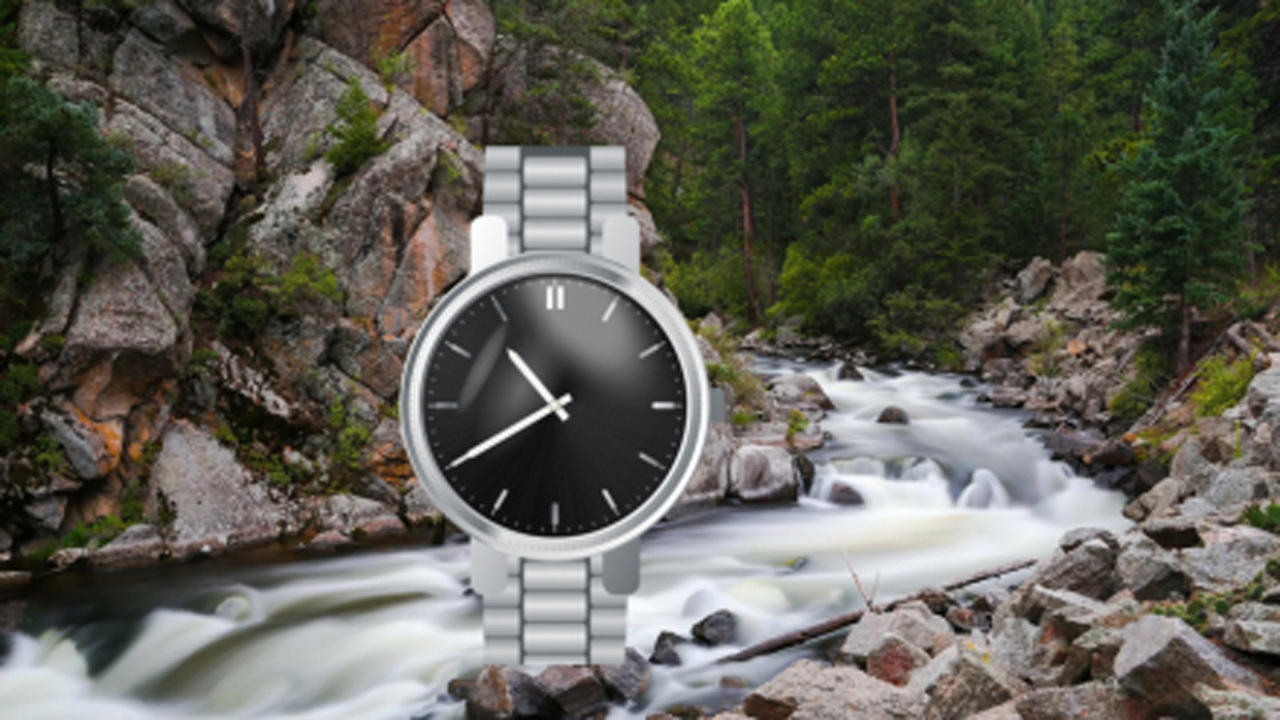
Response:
h=10 m=40
